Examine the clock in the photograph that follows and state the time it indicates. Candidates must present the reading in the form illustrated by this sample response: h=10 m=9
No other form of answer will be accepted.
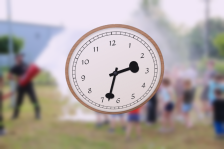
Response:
h=2 m=33
